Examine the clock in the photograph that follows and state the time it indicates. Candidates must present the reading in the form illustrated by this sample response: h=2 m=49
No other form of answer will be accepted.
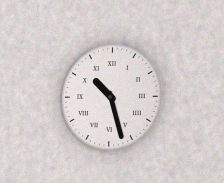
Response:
h=10 m=27
